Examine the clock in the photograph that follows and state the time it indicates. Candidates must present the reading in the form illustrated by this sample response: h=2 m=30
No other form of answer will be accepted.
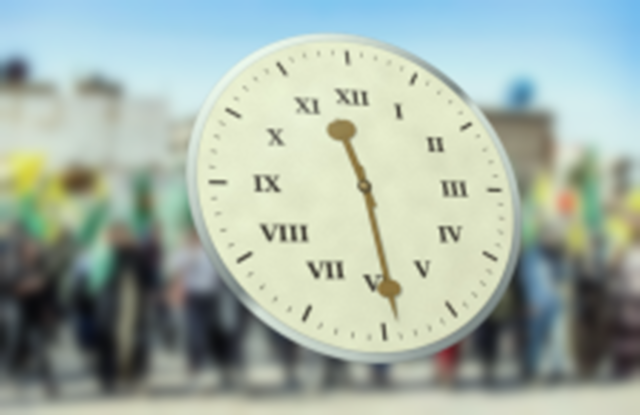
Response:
h=11 m=29
